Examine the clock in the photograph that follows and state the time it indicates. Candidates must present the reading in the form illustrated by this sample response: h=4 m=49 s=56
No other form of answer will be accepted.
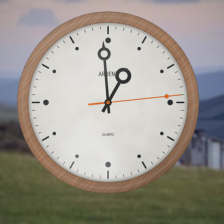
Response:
h=12 m=59 s=14
